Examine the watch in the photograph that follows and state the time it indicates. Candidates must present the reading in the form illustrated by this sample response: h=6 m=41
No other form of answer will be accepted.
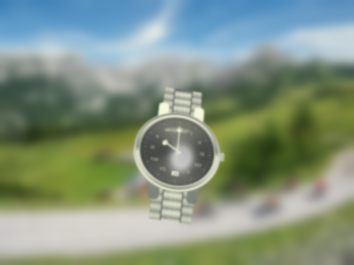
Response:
h=10 m=0
